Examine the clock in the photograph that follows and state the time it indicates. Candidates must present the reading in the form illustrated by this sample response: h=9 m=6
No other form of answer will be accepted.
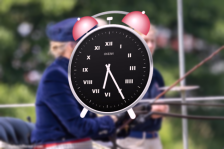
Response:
h=6 m=25
